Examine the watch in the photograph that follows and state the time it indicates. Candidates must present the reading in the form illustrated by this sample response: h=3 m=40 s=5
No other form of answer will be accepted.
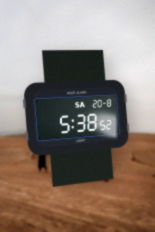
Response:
h=5 m=38 s=52
